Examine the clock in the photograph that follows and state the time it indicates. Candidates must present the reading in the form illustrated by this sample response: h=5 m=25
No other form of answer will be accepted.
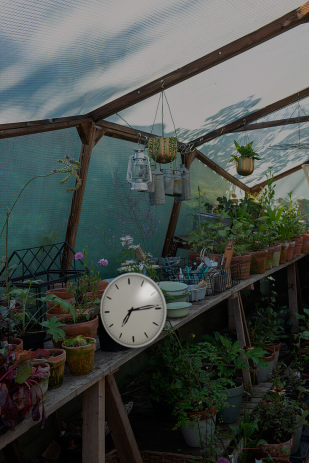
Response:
h=7 m=14
